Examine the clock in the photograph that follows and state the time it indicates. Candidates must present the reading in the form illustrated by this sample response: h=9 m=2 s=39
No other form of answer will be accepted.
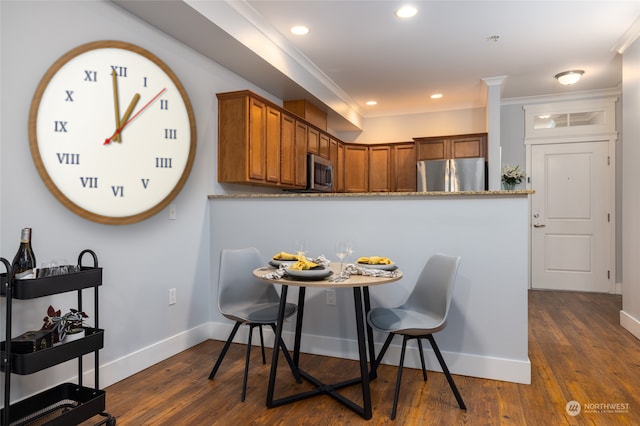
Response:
h=12 m=59 s=8
